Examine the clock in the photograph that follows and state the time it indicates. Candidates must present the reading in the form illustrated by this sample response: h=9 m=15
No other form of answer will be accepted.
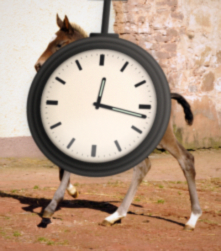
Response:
h=12 m=17
